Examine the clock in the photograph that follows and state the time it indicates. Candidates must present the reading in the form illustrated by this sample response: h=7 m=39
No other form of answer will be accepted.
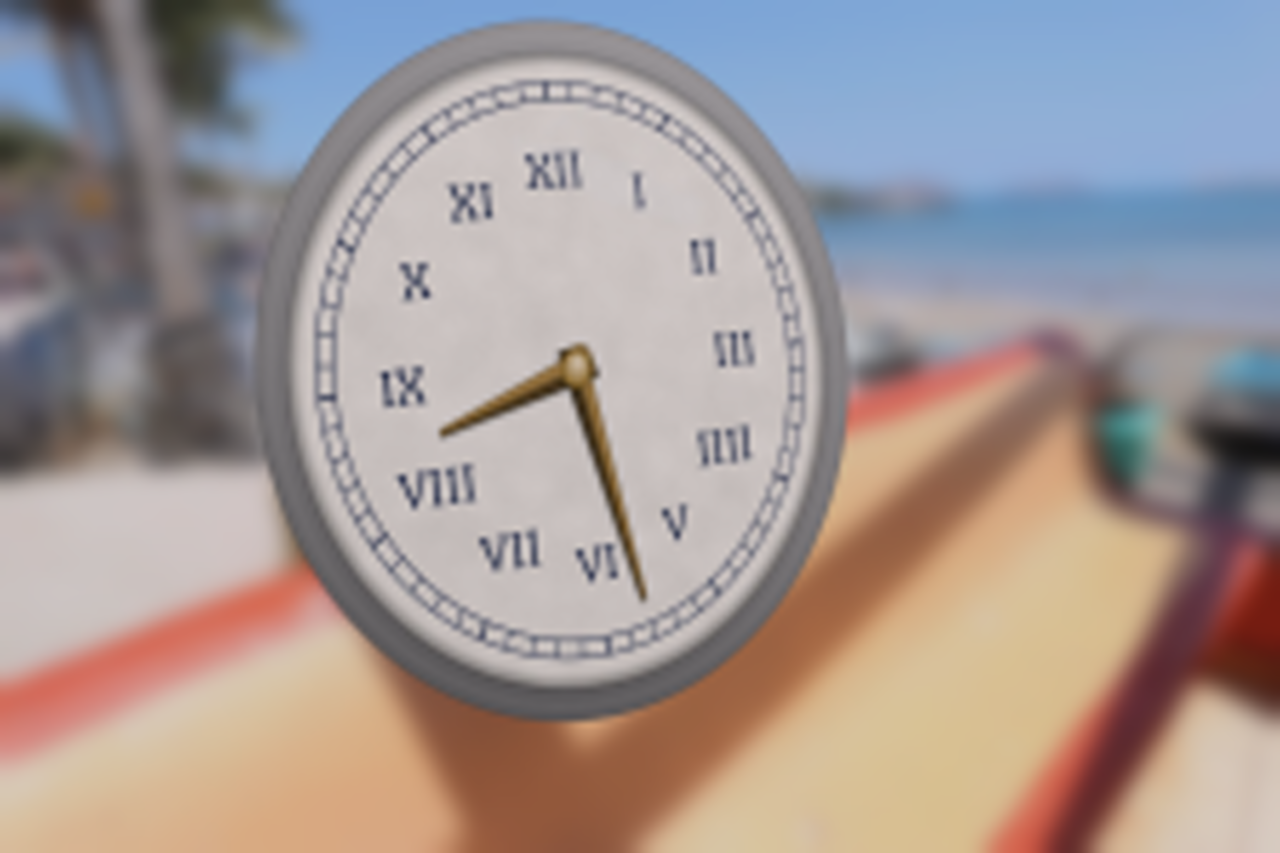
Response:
h=8 m=28
